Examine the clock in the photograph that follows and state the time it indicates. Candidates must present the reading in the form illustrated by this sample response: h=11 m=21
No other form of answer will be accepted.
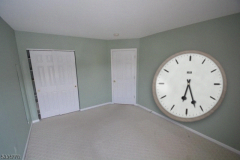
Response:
h=6 m=27
